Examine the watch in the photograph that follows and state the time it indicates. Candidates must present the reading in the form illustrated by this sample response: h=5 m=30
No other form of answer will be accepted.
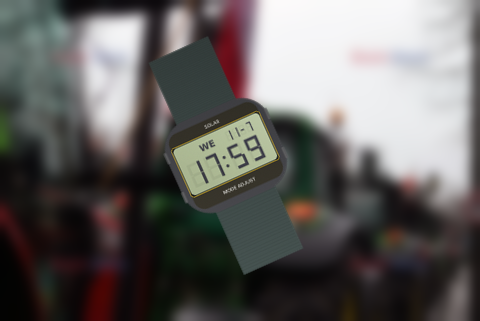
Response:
h=17 m=59
